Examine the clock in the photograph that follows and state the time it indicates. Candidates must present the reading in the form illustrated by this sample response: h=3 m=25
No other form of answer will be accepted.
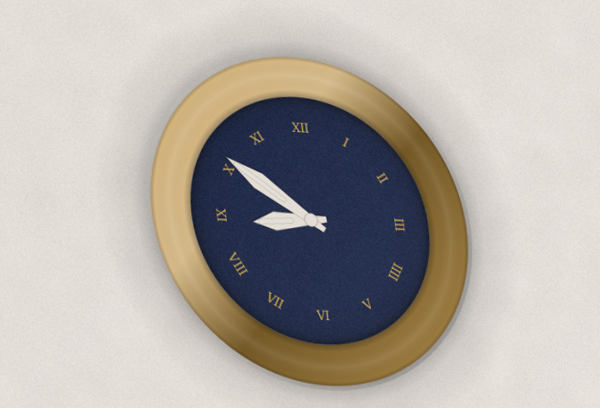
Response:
h=8 m=51
